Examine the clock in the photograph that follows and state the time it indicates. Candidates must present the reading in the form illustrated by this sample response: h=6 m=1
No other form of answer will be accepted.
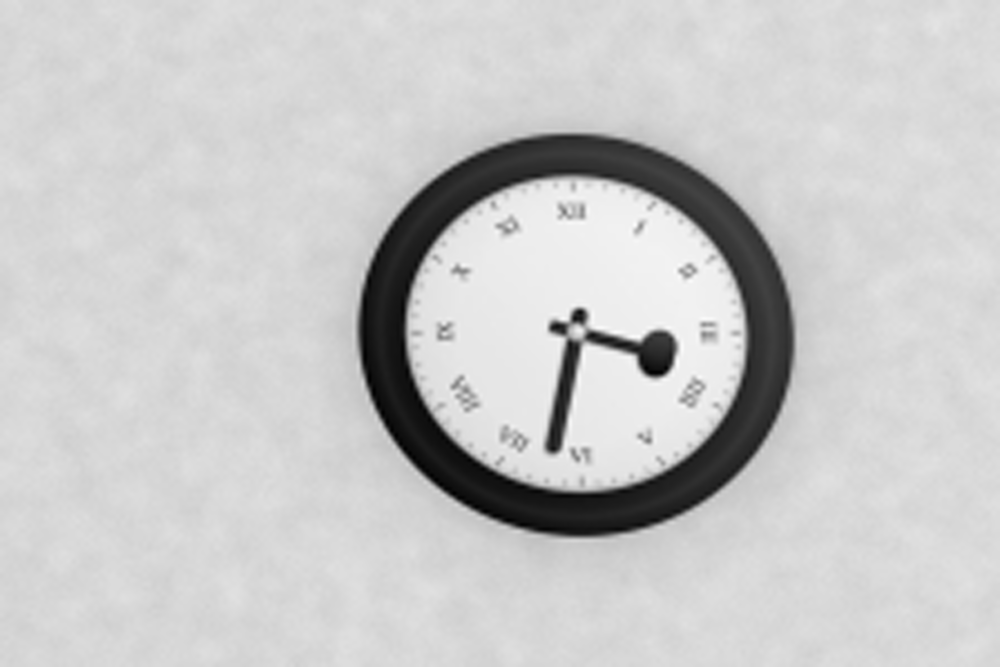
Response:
h=3 m=32
